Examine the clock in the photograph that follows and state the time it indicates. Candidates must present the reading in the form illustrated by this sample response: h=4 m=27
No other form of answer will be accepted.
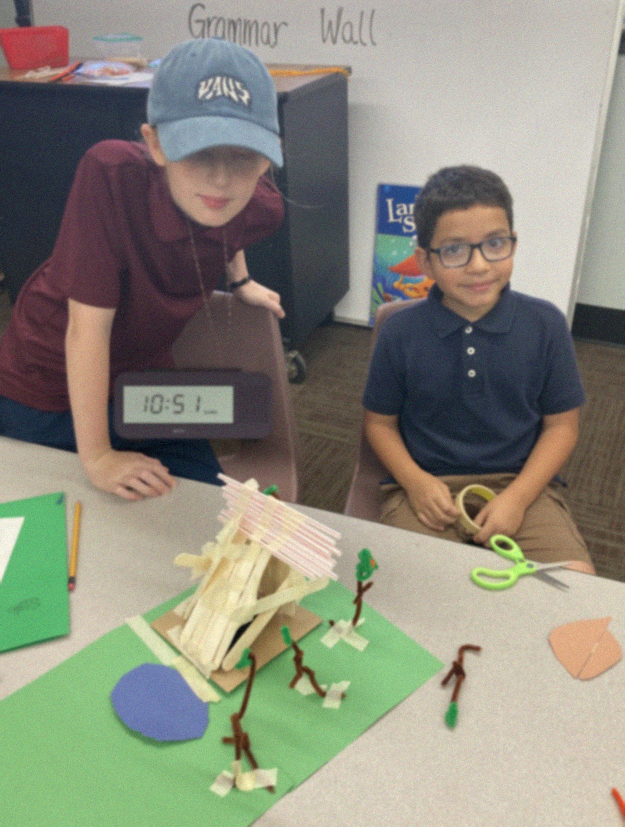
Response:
h=10 m=51
